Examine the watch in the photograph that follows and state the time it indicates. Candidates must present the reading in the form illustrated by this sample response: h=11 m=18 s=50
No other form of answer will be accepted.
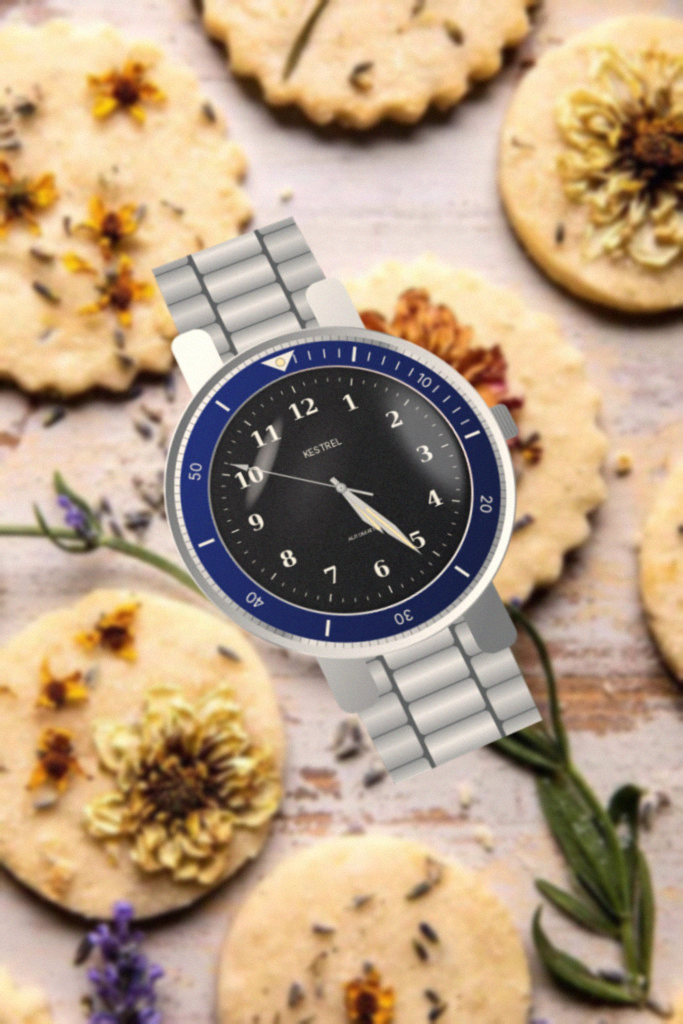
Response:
h=5 m=25 s=51
